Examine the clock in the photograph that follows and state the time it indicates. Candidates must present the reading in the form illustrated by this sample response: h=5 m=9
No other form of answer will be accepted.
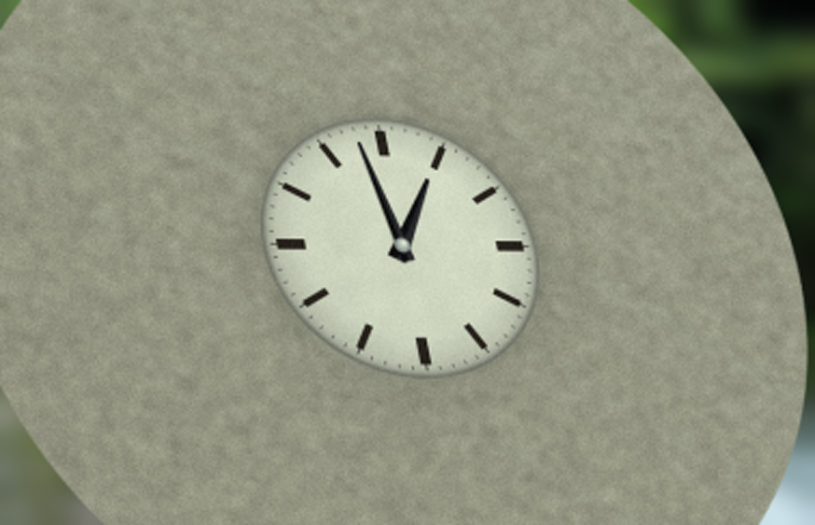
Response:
h=12 m=58
